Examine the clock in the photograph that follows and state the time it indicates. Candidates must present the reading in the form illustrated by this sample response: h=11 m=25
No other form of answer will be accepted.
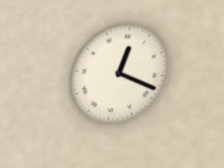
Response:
h=12 m=18
